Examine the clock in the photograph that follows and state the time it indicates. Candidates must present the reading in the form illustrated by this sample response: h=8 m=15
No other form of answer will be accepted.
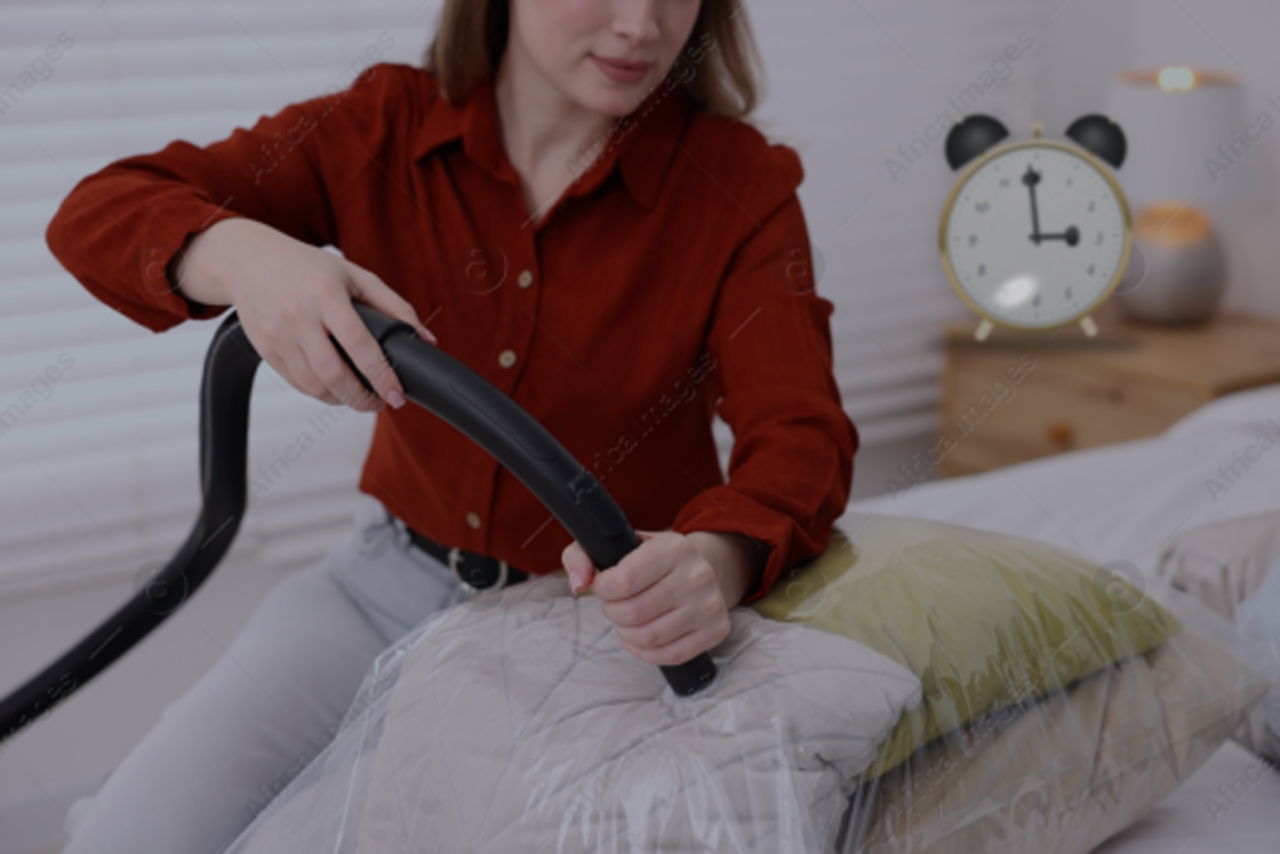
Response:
h=2 m=59
